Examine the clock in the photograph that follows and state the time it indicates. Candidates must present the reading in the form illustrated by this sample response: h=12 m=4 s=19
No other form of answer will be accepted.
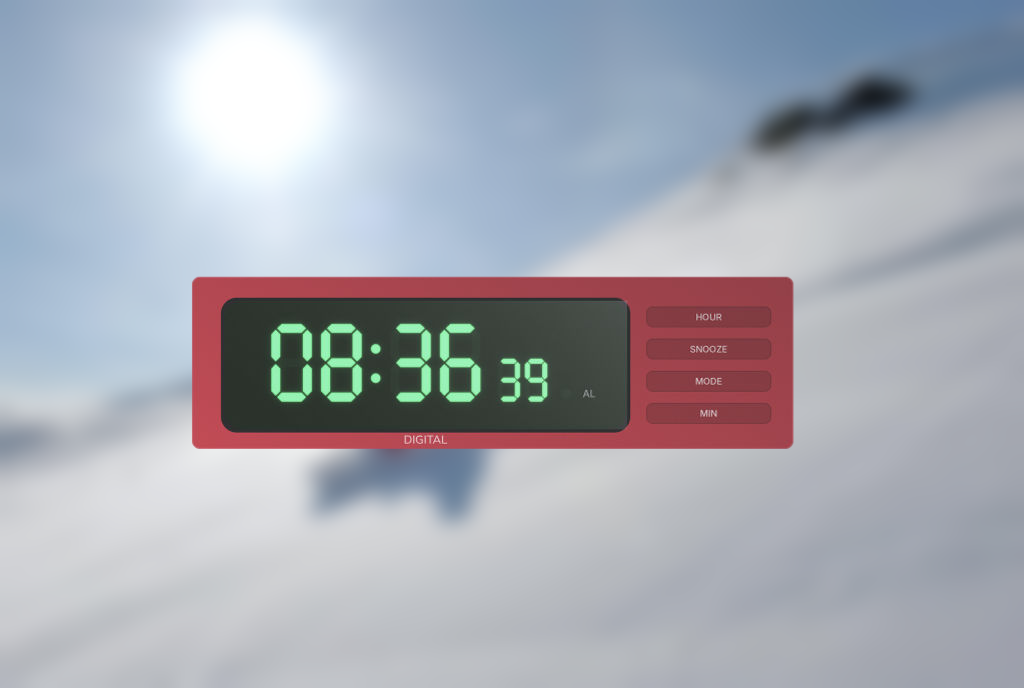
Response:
h=8 m=36 s=39
